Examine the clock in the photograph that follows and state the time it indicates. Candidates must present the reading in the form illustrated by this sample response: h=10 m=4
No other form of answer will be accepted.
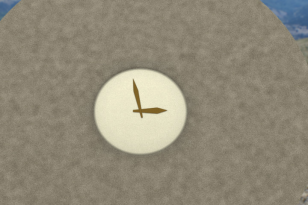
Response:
h=2 m=58
